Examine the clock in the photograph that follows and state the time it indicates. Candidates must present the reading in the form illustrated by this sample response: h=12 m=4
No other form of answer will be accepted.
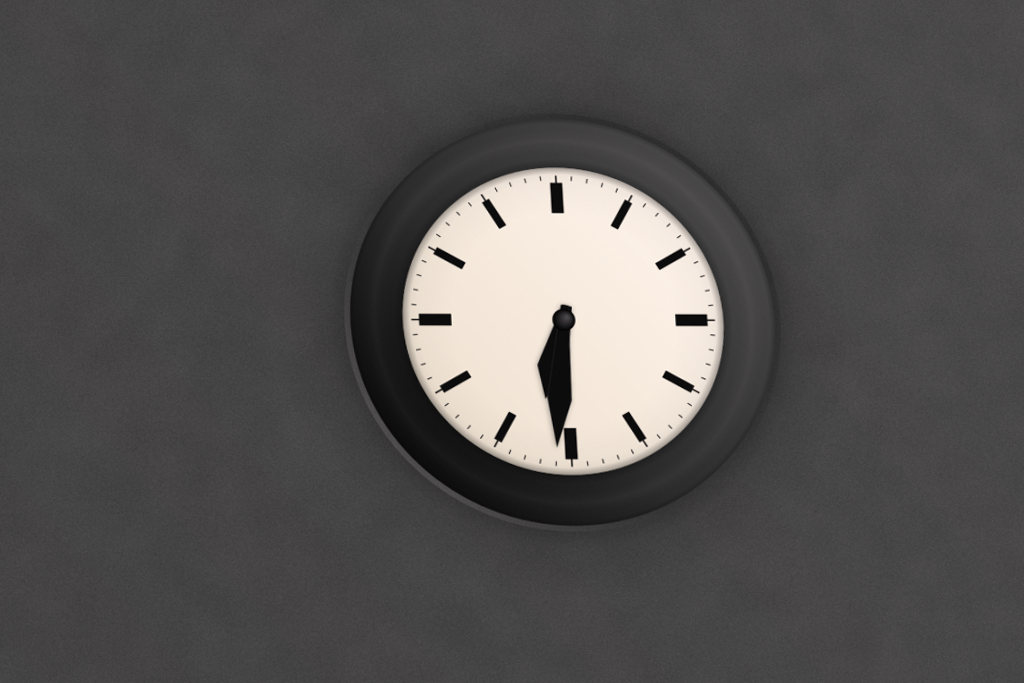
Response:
h=6 m=31
